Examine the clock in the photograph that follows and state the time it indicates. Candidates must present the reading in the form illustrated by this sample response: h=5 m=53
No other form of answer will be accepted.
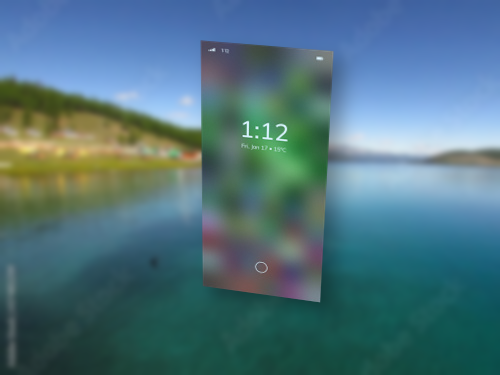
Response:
h=1 m=12
